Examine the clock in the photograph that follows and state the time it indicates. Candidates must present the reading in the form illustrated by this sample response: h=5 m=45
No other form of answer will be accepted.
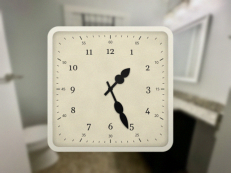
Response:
h=1 m=26
